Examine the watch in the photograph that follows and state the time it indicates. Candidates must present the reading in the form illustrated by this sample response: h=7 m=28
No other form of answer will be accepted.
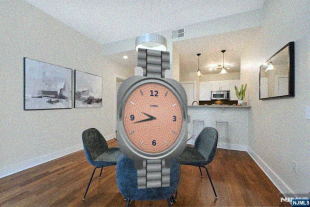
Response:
h=9 m=43
